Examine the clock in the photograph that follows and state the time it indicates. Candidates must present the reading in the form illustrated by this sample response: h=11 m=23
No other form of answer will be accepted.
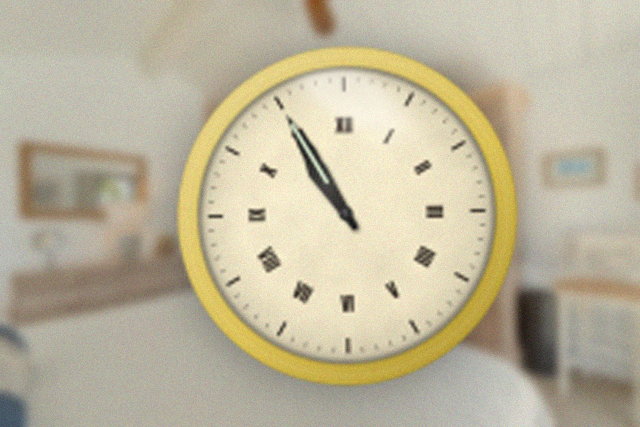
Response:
h=10 m=55
